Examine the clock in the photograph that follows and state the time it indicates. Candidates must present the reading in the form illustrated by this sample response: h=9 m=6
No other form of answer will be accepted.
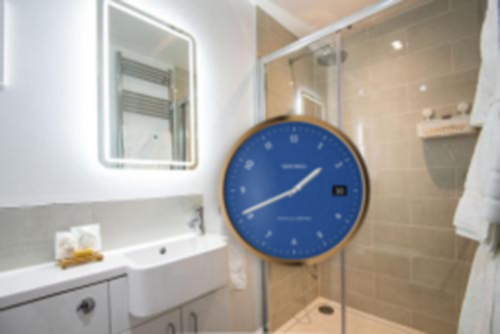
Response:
h=1 m=41
